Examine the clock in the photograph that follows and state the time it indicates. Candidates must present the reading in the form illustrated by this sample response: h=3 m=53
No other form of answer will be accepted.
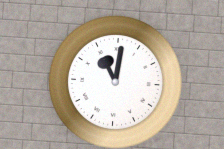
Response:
h=11 m=1
